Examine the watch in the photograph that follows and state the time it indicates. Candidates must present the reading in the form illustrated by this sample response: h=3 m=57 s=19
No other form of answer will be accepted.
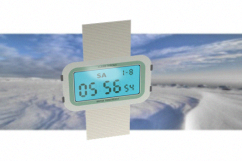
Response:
h=5 m=56 s=54
